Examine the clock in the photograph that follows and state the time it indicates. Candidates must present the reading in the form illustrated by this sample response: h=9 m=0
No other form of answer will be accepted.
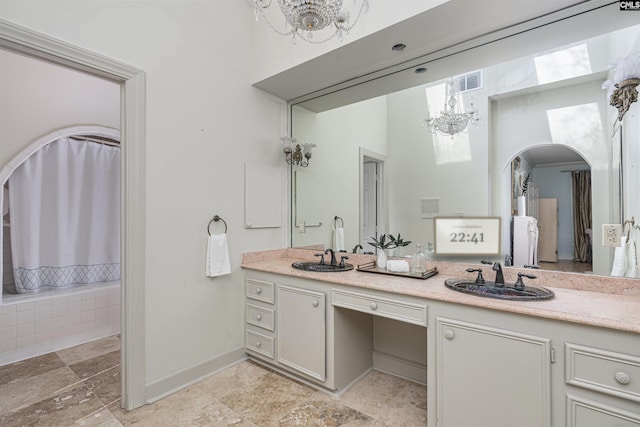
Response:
h=22 m=41
